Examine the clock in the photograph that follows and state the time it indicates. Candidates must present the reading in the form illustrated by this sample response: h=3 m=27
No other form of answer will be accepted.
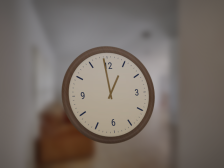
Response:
h=12 m=59
